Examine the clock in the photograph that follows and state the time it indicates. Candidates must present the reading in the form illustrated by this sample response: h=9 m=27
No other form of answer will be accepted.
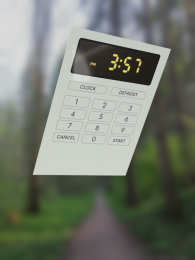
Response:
h=3 m=57
